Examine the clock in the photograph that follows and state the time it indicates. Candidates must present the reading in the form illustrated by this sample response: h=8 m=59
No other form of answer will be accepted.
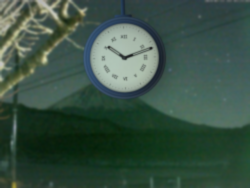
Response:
h=10 m=12
